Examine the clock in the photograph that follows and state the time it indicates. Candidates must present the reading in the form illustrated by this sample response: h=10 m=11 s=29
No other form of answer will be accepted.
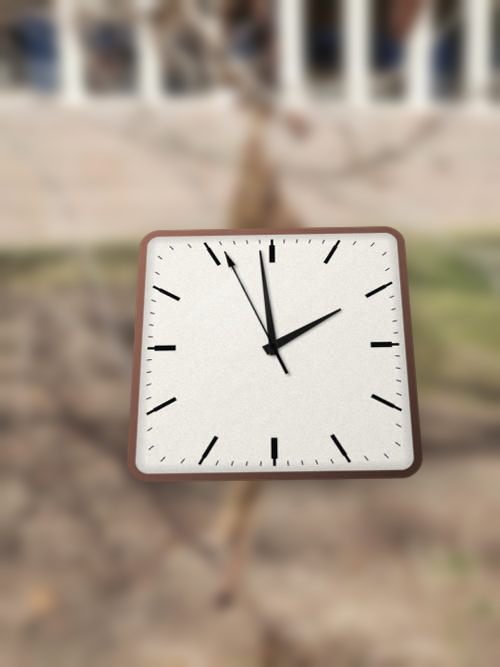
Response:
h=1 m=58 s=56
